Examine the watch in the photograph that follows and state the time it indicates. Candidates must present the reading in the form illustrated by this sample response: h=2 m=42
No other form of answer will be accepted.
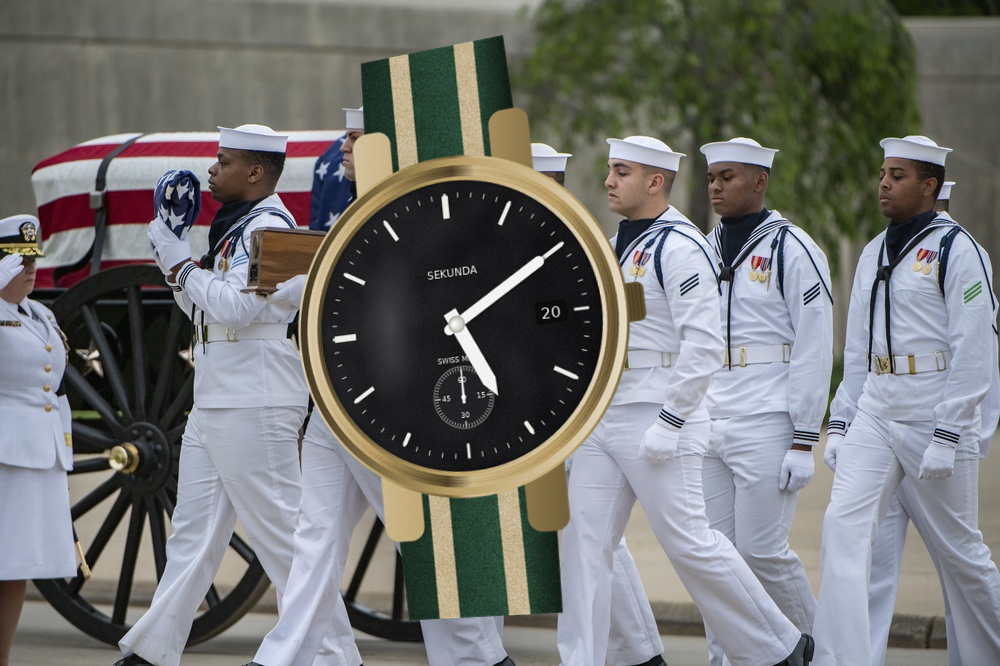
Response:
h=5 m=10
